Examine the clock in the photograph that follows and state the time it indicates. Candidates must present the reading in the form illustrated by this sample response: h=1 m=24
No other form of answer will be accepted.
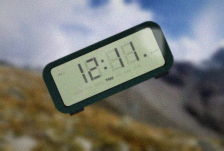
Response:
h=12 m=11
